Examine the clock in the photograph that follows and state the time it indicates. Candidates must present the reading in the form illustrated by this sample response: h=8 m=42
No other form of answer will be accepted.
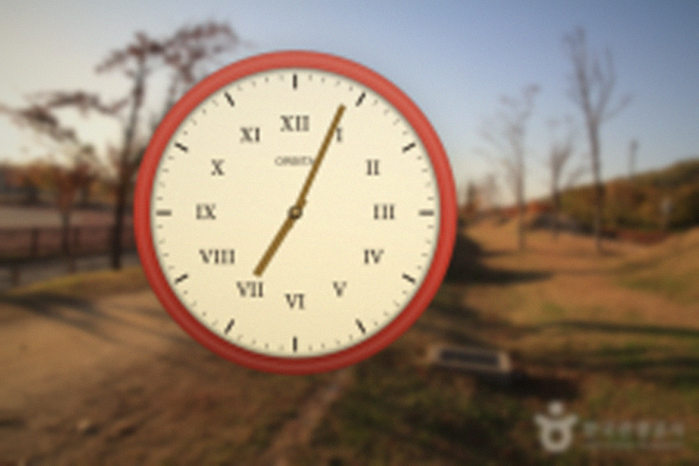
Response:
h=7 m=4
